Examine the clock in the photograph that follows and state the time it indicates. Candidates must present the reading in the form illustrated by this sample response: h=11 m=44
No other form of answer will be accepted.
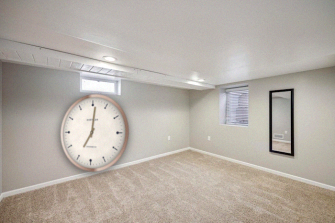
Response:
h=7 m=1
